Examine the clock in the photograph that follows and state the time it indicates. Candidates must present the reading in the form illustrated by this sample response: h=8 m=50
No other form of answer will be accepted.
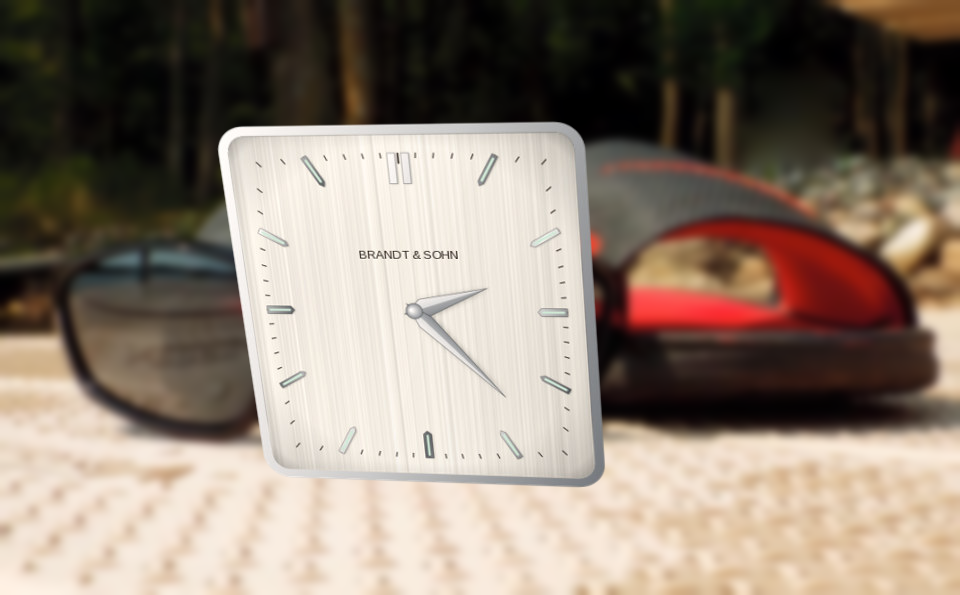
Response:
h=2 m=23
